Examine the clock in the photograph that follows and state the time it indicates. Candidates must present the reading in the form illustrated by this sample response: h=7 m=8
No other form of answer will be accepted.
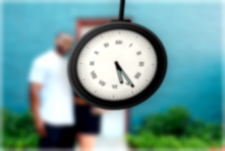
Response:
h=5 m=24
